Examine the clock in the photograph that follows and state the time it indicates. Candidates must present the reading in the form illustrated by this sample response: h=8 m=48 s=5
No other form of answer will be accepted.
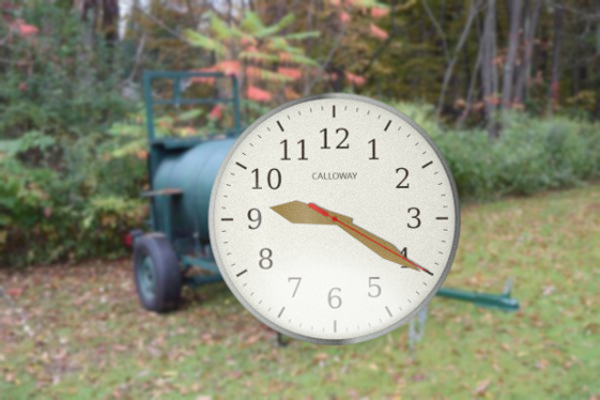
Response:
h=9 m=20 s=20
